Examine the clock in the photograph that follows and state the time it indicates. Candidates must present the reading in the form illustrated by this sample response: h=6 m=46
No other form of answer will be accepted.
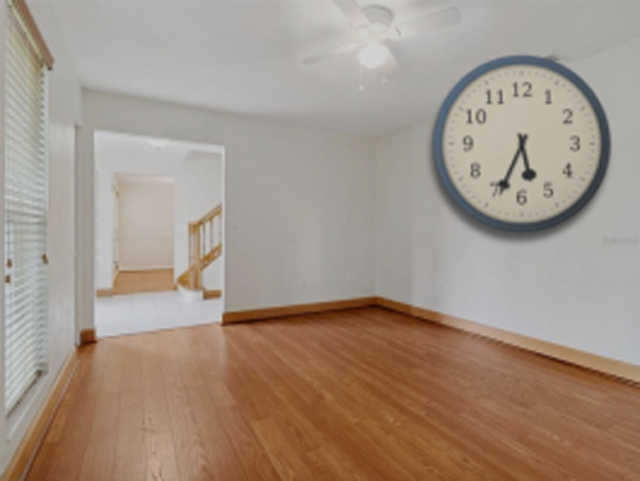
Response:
h=5 m=34
